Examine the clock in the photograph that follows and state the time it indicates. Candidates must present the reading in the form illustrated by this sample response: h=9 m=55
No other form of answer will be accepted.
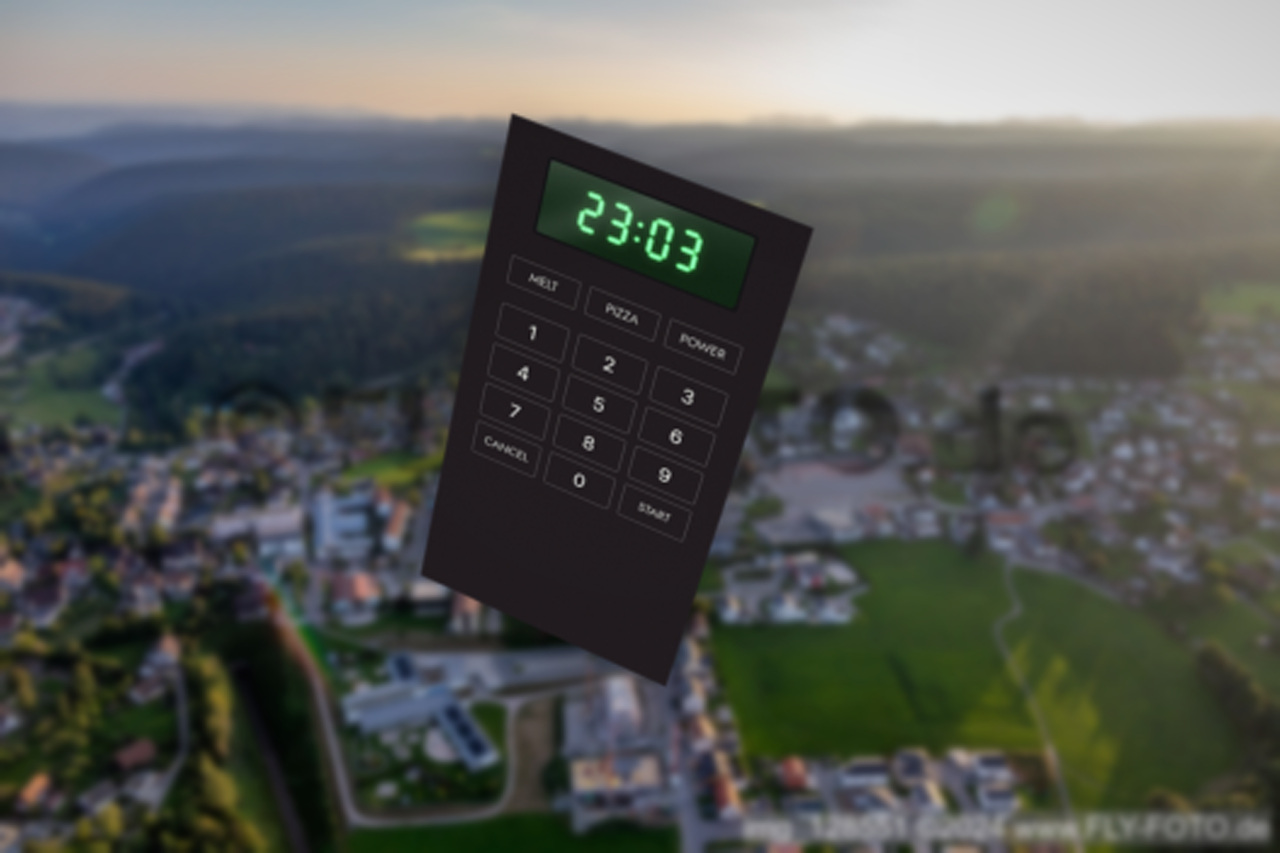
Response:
h=23 m=3
